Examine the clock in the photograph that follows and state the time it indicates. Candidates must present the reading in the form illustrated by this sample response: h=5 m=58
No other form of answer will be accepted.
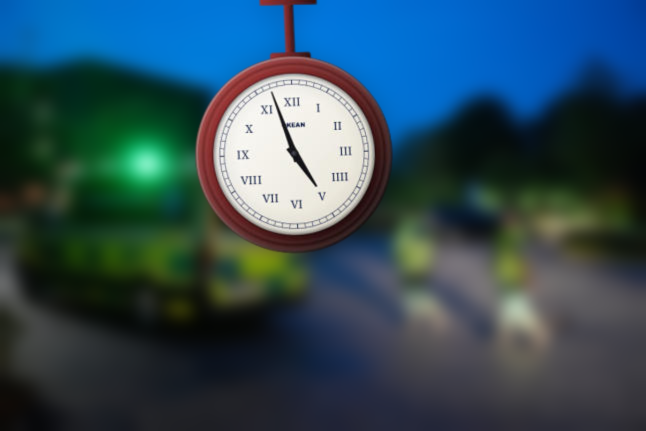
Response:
h=4 m=57
